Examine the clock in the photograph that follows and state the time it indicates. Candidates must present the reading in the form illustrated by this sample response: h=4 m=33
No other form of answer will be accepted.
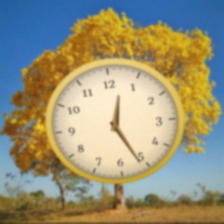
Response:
h=12 m=26
